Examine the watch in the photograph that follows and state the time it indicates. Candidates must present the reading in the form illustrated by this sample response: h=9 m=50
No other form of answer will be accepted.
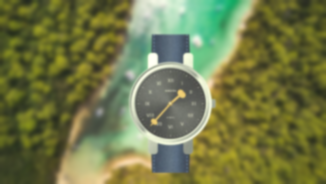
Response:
h=1 m=37
